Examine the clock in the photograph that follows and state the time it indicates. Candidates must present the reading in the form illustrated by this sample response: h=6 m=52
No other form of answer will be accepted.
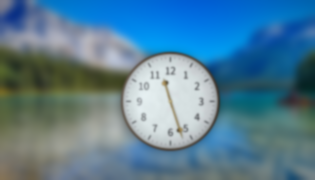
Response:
h=11 m=27
